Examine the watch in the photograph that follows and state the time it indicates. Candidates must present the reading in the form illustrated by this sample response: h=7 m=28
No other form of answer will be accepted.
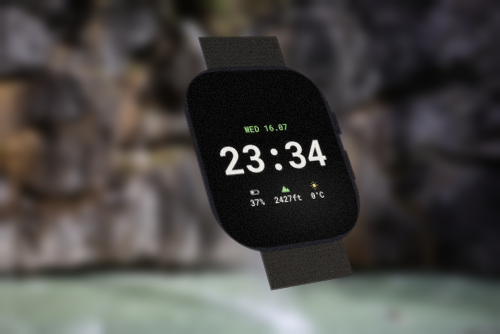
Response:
h=23 m=34
